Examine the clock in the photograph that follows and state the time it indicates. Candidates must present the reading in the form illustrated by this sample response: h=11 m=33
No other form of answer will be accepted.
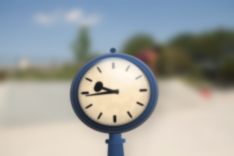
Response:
h=9 m=44
